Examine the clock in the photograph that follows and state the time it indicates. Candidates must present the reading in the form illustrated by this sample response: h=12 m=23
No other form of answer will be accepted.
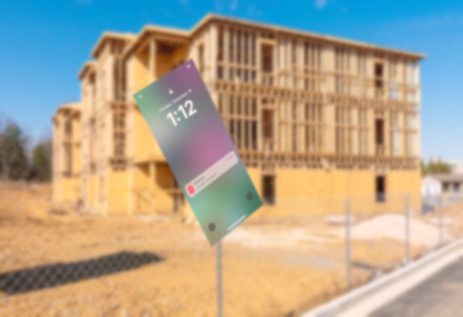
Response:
h=1 m=12
